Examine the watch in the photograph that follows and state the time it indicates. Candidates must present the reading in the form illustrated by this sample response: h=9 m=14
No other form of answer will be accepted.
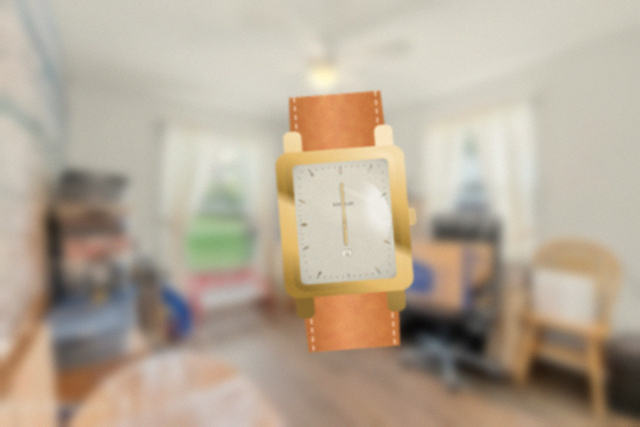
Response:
h=6 m=0
